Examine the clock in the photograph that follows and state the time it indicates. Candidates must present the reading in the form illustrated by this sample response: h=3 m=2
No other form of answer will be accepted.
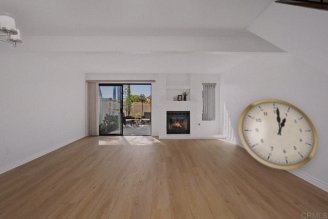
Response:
h=1 m=1
